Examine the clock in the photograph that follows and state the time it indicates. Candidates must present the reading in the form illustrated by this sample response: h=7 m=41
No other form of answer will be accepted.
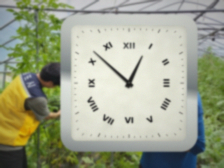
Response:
h=12 m=52
